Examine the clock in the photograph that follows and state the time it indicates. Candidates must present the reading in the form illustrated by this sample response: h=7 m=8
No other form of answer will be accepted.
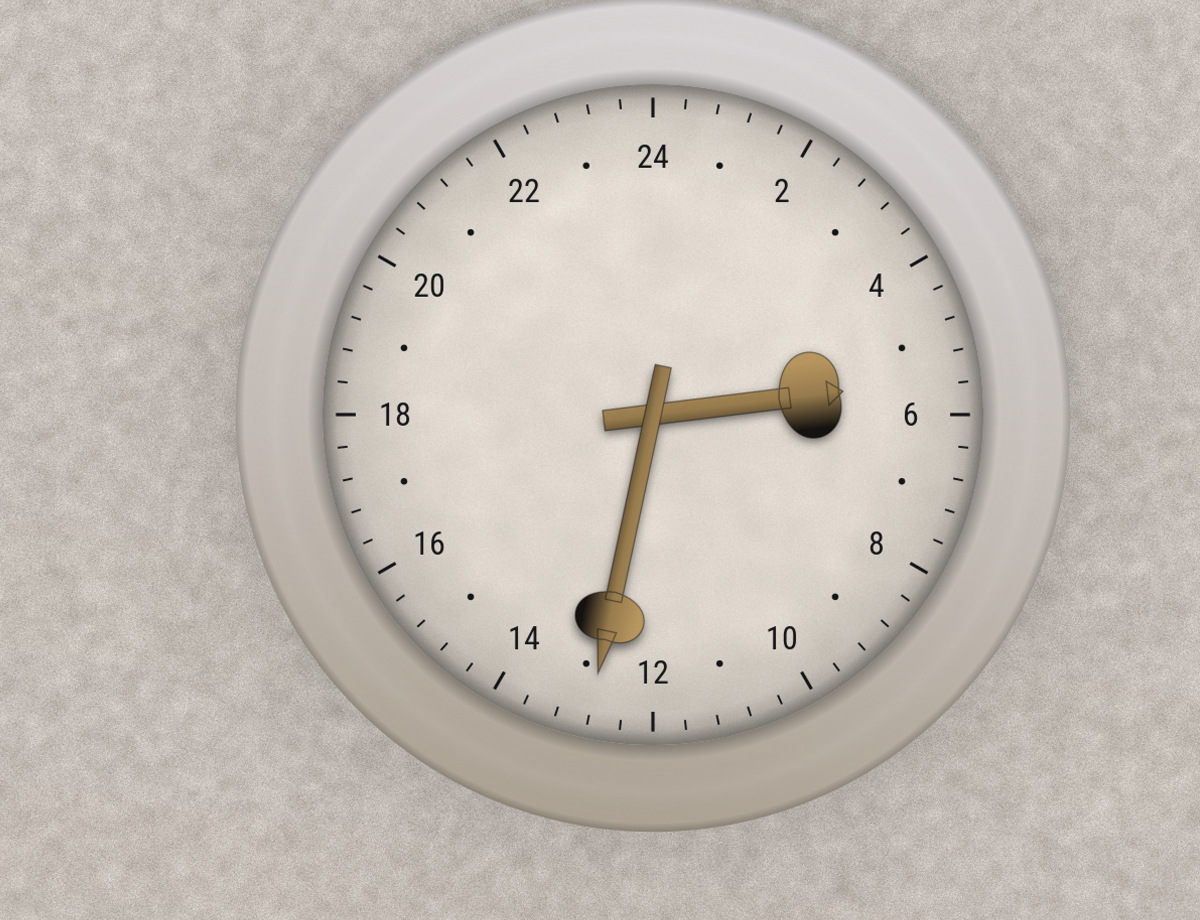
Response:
h=5 m=32
